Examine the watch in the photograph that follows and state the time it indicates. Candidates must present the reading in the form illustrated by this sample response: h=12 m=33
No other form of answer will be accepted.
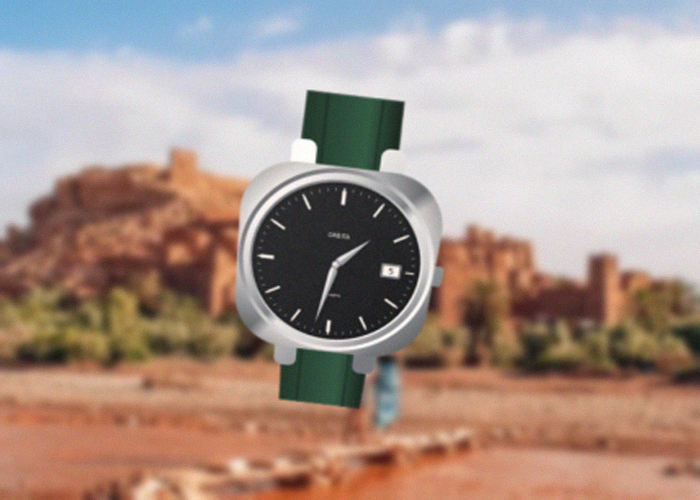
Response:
h=1 m=32
